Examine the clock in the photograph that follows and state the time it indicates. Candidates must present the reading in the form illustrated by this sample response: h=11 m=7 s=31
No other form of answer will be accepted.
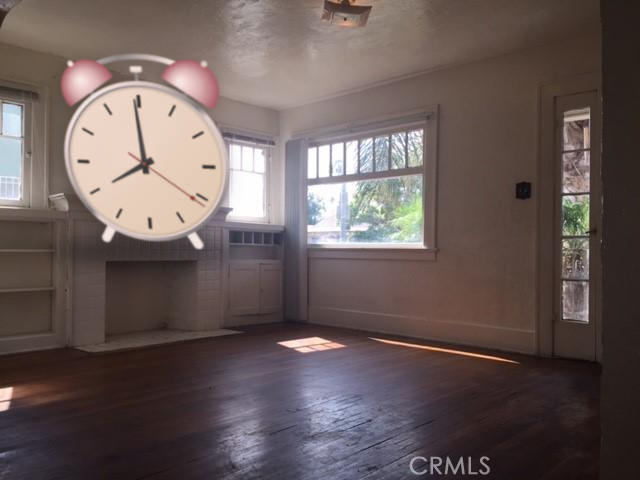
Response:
h=7 m=59 s=21
